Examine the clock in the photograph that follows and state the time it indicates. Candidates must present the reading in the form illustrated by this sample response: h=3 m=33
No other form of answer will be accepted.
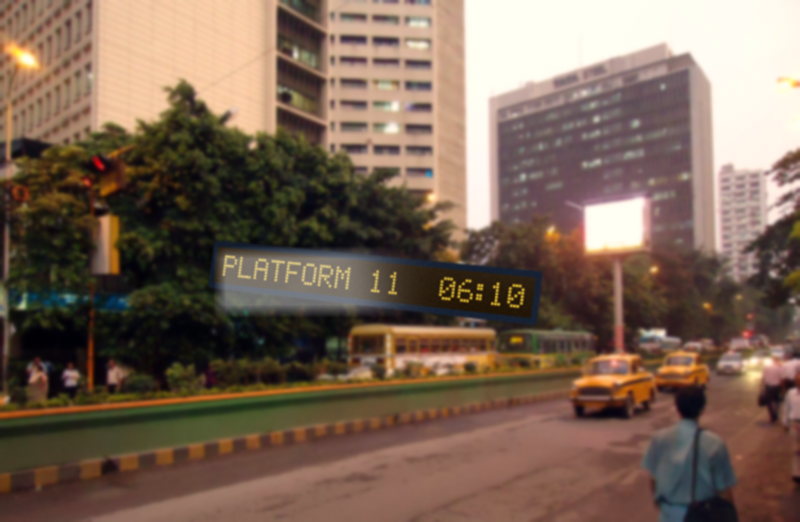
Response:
h=6 m=10
